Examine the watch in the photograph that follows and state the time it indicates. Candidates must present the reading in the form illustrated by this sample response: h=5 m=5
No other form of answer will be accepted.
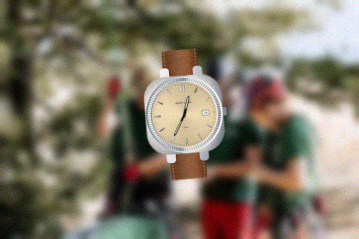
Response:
h=12 m=35
